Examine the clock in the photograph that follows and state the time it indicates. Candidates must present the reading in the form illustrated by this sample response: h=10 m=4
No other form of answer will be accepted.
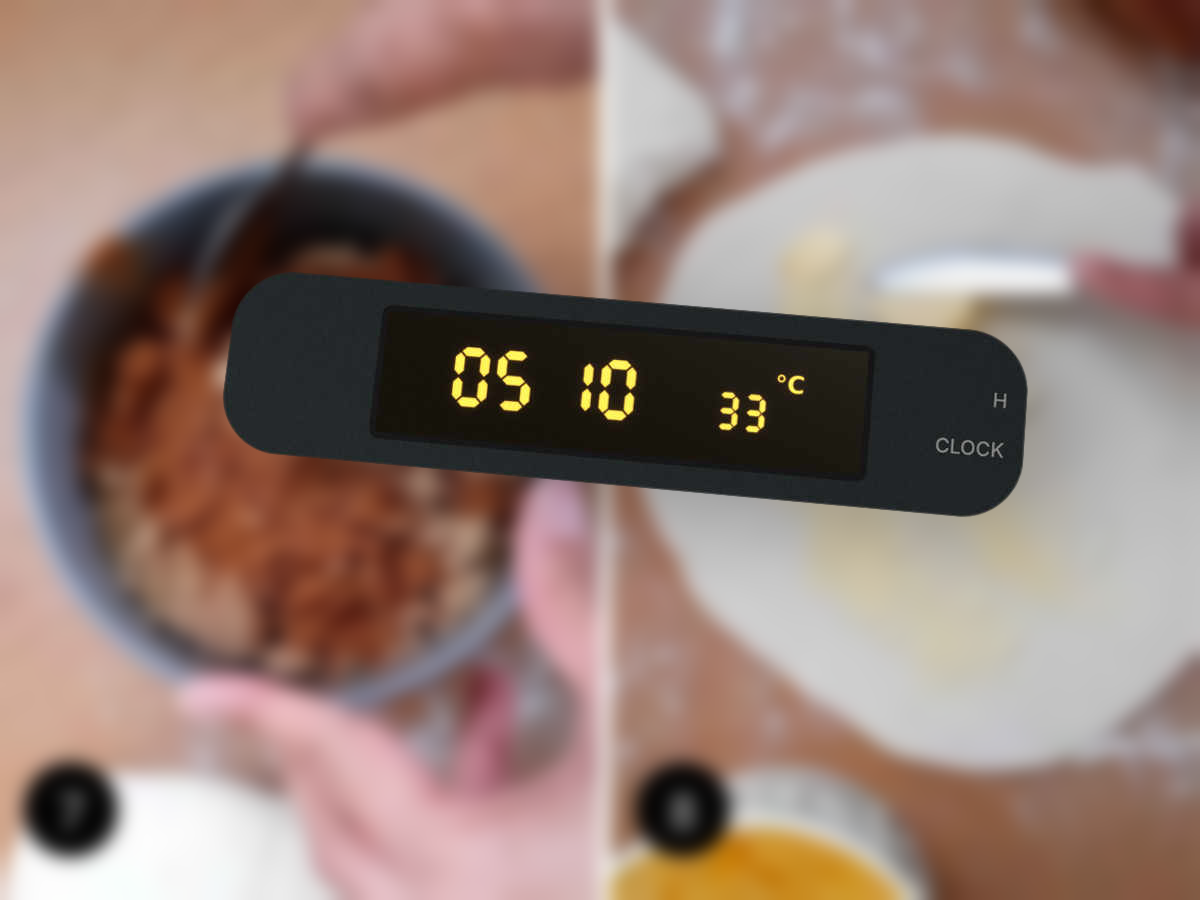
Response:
h=5 m=10
